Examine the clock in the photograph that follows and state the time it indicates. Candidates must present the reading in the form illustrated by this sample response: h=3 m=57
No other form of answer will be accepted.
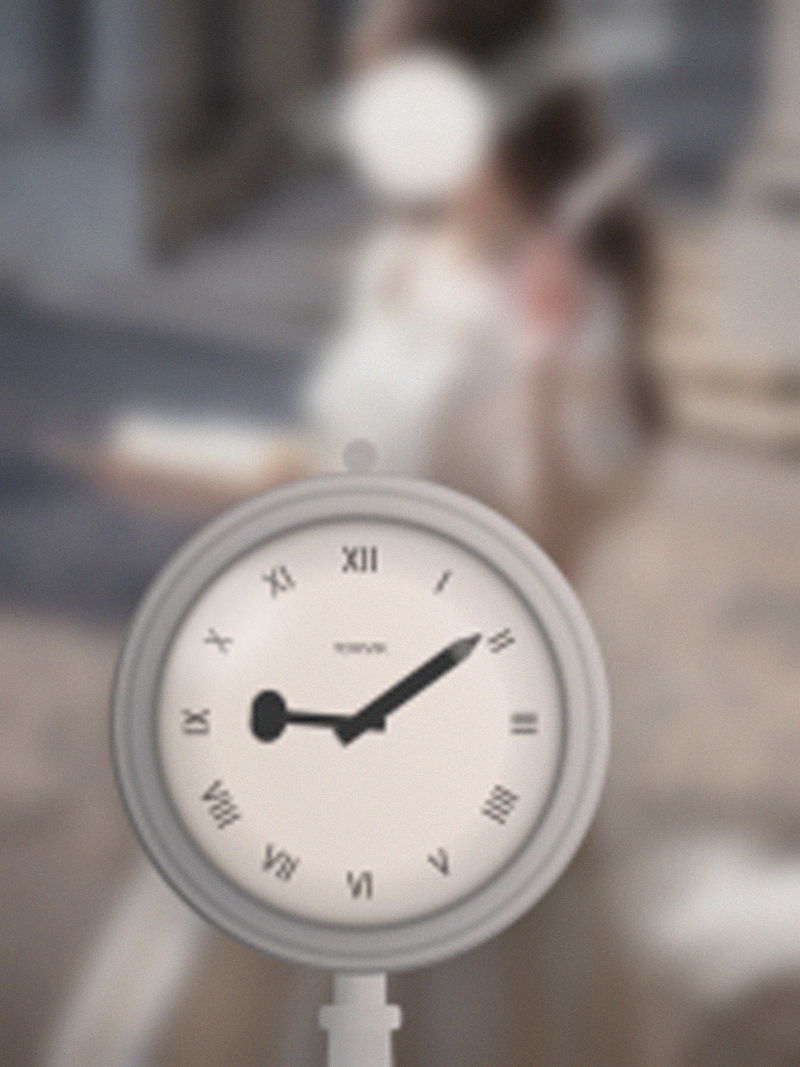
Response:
h=9 m=9
